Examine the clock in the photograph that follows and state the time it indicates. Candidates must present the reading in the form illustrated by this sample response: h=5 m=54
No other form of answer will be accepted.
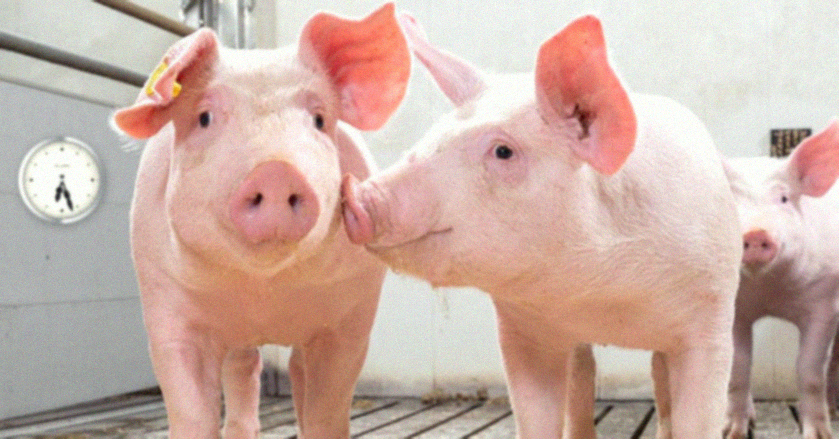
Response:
h=6 m=27
